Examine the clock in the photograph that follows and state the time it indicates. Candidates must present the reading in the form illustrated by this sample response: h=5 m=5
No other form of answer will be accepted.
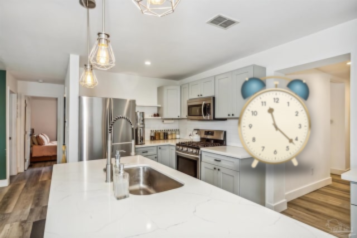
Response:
h=11 m=22
